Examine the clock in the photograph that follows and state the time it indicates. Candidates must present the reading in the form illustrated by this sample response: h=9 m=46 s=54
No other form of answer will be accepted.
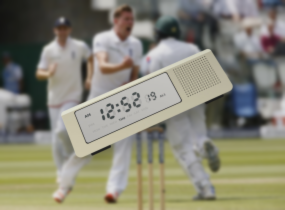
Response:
h=12 m=52 s=19
